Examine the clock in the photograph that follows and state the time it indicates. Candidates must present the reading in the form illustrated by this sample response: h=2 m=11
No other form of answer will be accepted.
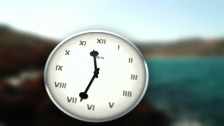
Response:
h=11 m=33
